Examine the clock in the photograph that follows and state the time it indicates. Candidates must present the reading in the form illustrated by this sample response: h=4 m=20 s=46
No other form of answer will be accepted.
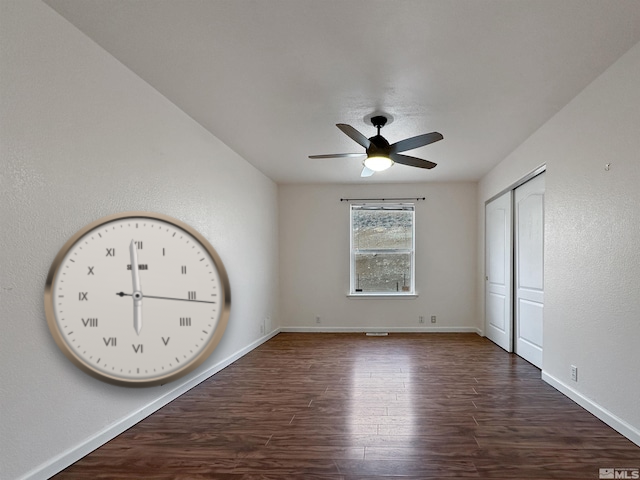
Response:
h=5 m=59 s=16
